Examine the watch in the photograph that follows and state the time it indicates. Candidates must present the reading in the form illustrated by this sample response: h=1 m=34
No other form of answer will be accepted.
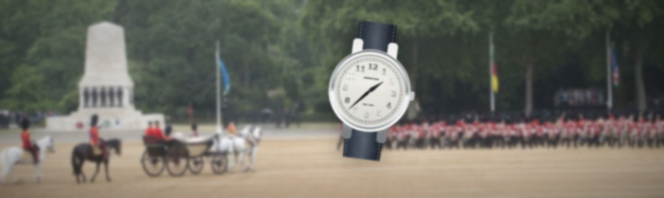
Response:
h=1 m=37
